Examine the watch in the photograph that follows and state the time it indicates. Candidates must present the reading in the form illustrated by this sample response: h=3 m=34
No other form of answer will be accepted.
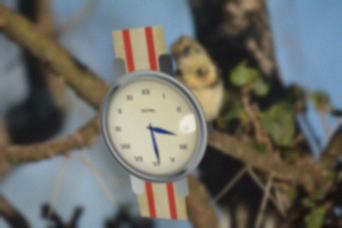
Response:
h=3 m=29
